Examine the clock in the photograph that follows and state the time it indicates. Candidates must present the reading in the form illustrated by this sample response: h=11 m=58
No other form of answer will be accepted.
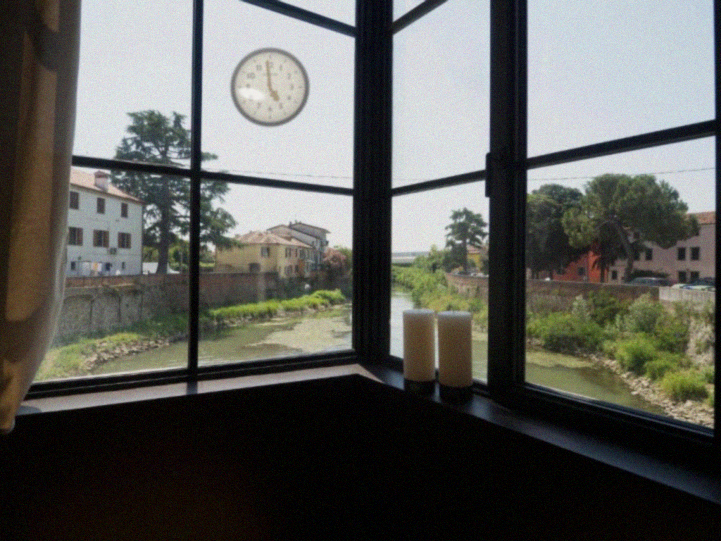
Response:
h=4 m=59
